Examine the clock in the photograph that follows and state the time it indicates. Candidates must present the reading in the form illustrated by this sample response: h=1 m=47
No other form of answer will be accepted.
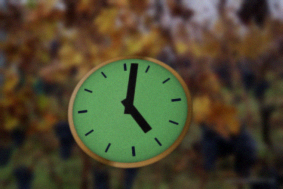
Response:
h=5 m=2
